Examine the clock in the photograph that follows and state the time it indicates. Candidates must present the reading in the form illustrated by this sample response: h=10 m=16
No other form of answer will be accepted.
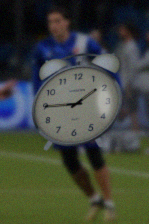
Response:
h=1 m=45
